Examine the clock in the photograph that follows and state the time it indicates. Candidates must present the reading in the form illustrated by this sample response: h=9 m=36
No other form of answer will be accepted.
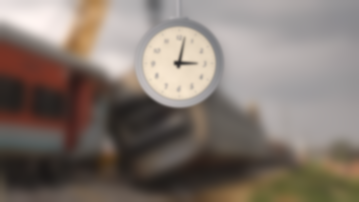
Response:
h=3 m=2
